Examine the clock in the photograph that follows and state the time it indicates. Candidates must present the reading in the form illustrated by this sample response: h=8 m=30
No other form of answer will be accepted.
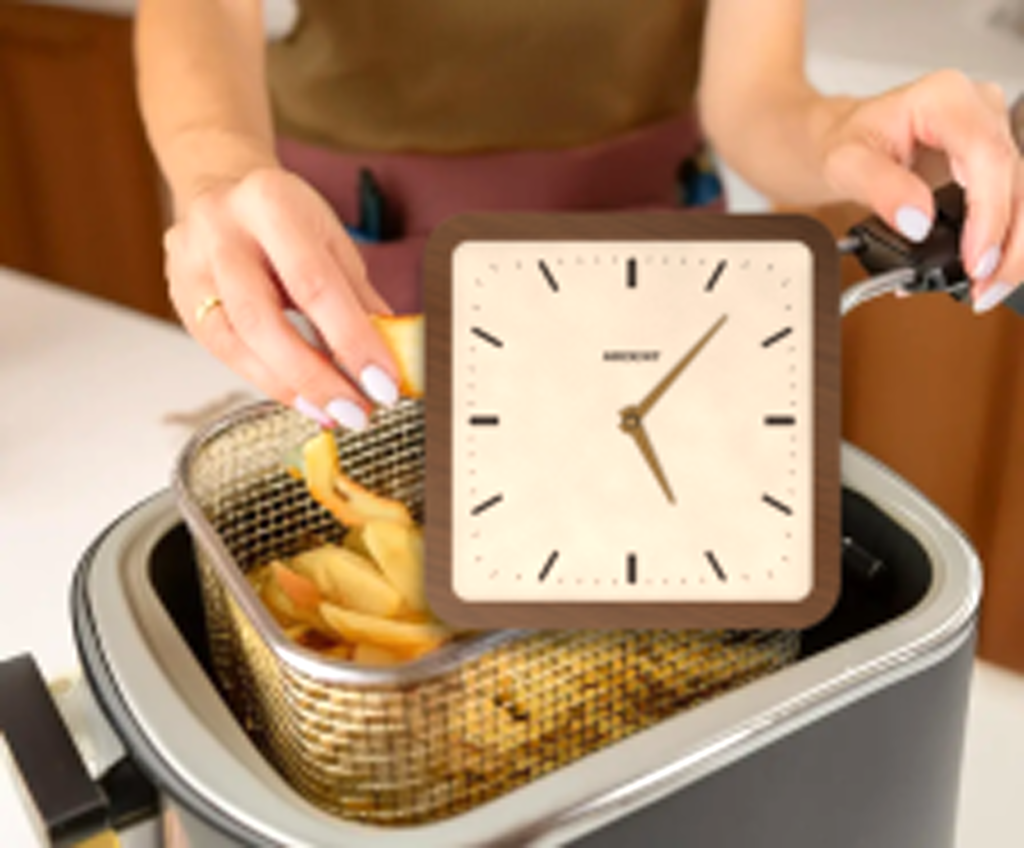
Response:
h=5 m=7
